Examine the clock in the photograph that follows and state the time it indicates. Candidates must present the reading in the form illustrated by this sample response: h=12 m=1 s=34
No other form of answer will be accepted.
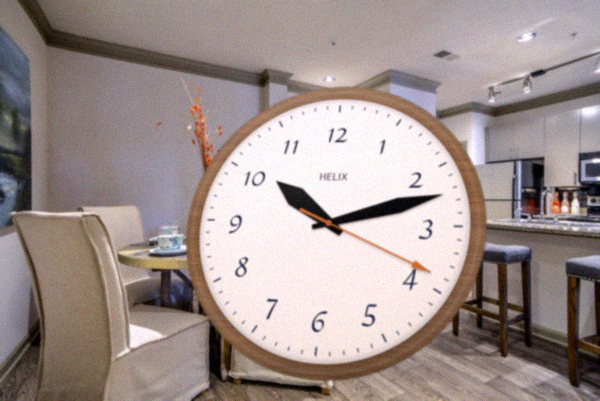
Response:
h=10 m=12 s=19
